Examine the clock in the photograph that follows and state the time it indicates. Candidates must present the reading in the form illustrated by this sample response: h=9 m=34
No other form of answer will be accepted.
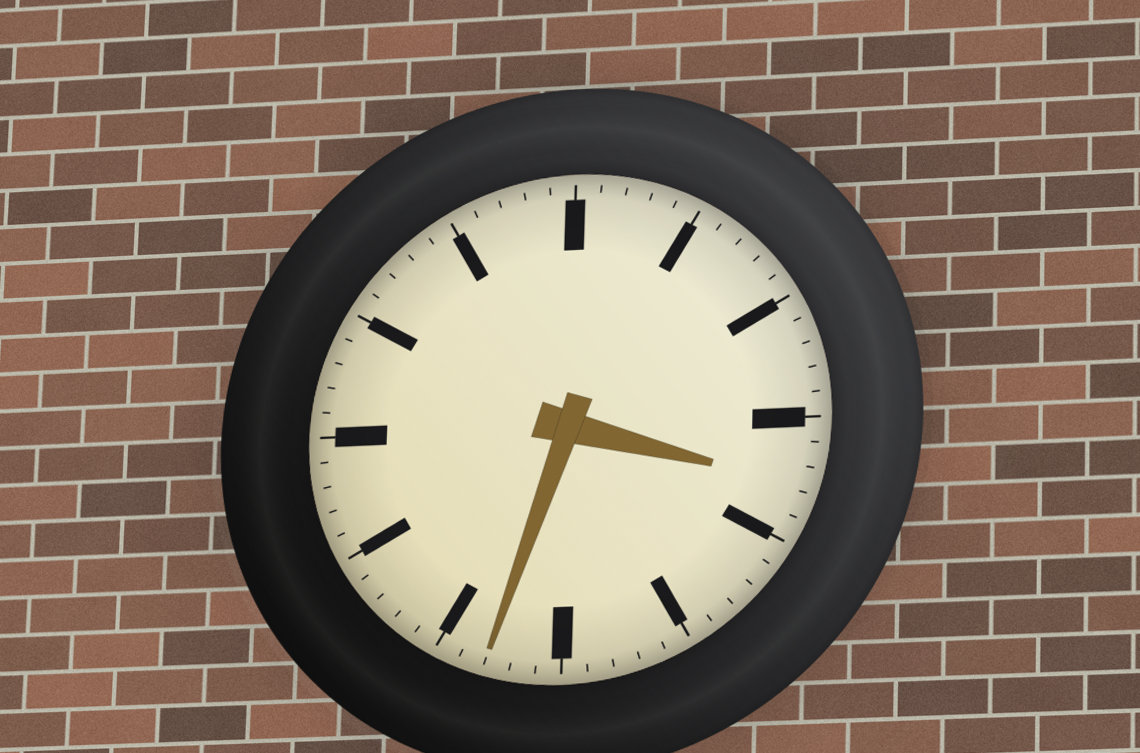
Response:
h=3 m=33
